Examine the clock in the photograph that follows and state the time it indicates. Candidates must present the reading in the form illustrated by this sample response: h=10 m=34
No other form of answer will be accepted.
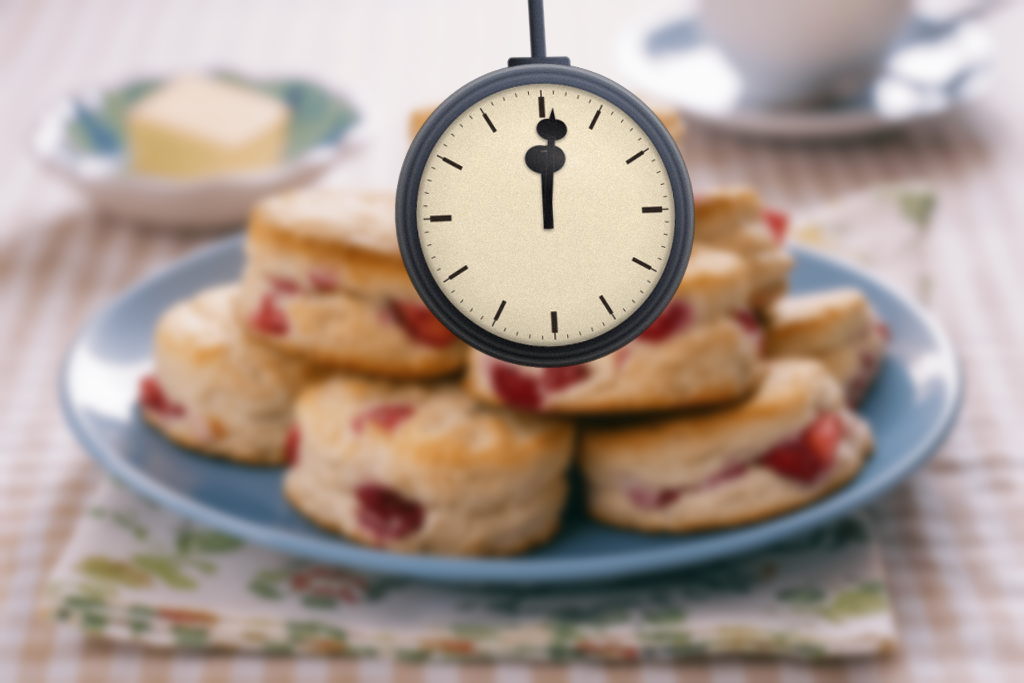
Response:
h=12 m=1
